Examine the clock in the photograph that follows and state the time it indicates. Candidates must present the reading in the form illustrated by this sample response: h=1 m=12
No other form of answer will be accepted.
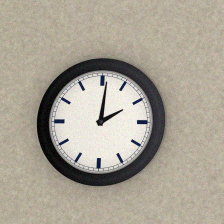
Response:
h=2 m=1
